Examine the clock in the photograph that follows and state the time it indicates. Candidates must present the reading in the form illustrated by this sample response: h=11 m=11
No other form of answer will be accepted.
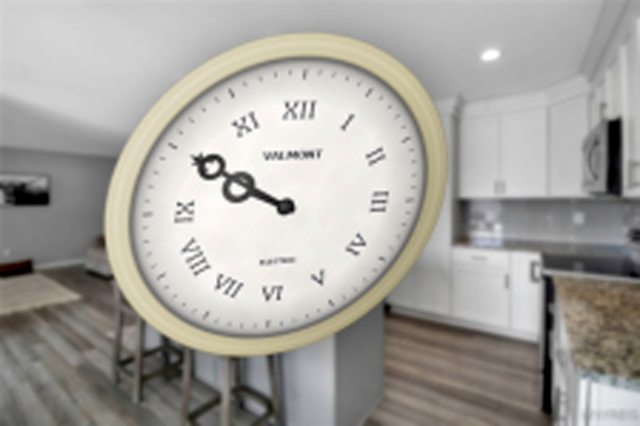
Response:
h=9 m=50
